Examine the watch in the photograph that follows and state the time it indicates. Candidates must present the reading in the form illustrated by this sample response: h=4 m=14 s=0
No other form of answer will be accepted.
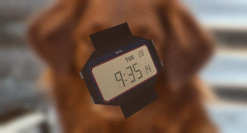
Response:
h=9 m=35 s=14
